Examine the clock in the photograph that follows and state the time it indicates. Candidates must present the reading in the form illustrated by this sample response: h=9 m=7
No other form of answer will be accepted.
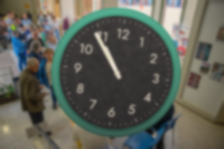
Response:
h=10 m=54
